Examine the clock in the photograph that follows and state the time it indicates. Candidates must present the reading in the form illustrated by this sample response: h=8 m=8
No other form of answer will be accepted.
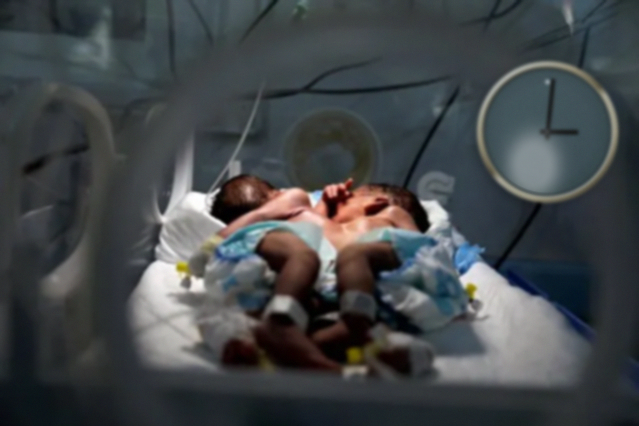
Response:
h=3 m=1
